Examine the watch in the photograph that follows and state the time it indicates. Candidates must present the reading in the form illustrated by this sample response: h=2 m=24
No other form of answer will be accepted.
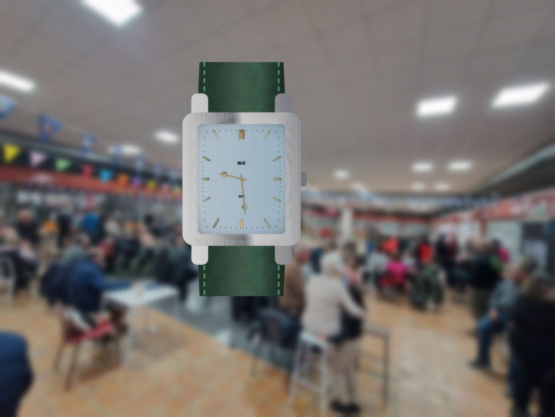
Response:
h=9 m=29
